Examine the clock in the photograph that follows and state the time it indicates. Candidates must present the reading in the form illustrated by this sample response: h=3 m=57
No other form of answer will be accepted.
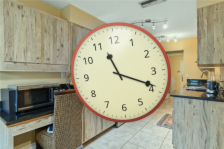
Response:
h=11 m=19
